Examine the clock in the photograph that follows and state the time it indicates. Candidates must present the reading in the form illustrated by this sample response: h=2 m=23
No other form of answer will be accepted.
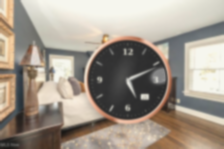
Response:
h=5 m=11
